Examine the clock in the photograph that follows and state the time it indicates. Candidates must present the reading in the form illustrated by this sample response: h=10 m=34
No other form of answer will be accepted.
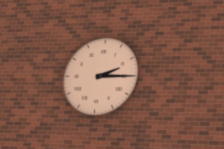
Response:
h=2 m=15
